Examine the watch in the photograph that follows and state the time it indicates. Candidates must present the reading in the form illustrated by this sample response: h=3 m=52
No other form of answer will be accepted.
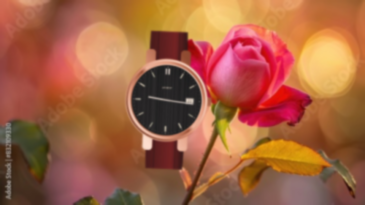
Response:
h=9 m=16
